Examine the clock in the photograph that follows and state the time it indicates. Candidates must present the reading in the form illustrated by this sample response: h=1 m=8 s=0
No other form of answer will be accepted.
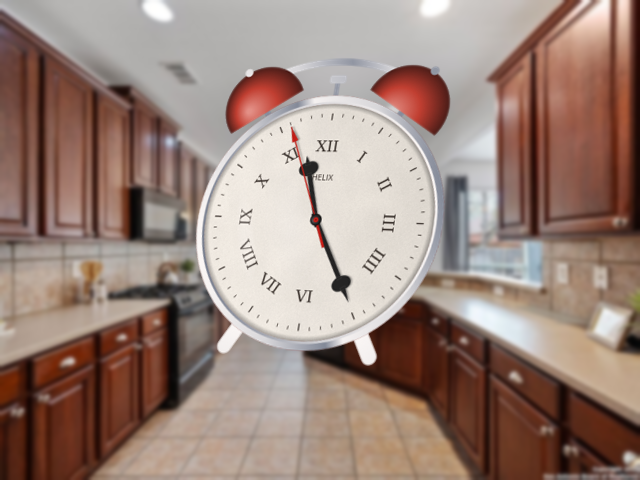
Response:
h=11 m=24 s=56
